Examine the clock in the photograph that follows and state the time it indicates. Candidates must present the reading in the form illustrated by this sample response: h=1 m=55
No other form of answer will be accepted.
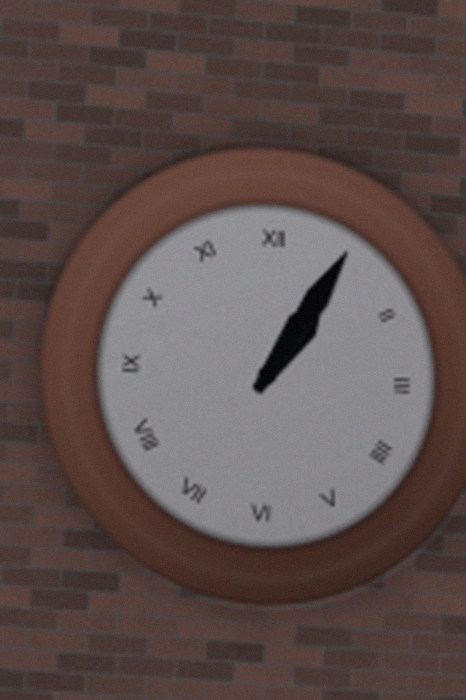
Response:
h=1 m=5
